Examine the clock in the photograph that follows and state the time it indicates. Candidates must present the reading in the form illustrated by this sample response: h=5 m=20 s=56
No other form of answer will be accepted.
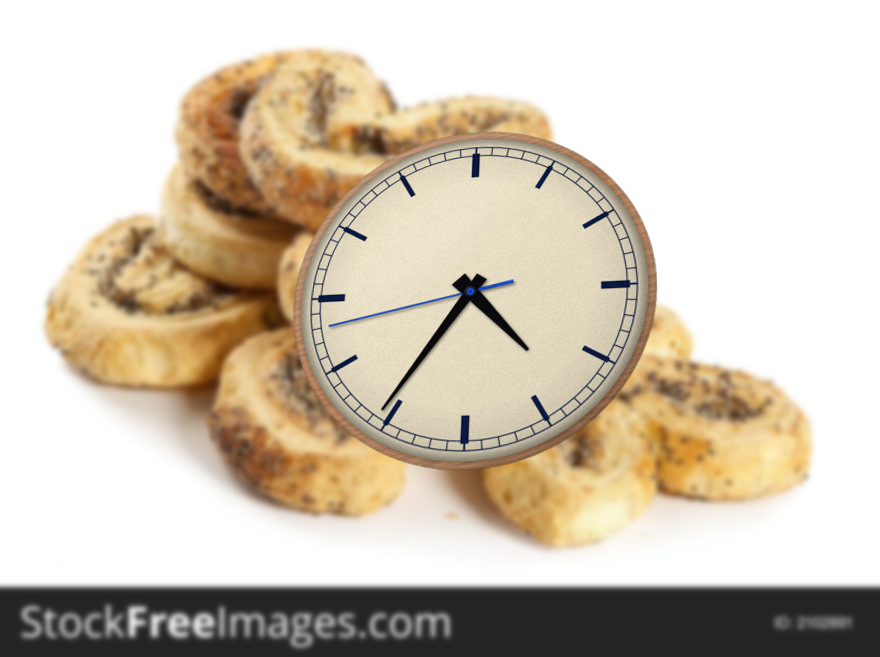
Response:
h=4 m=35 s=43
